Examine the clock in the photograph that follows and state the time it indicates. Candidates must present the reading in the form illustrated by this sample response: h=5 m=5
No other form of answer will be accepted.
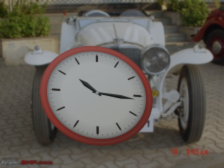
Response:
h=10 m=16
